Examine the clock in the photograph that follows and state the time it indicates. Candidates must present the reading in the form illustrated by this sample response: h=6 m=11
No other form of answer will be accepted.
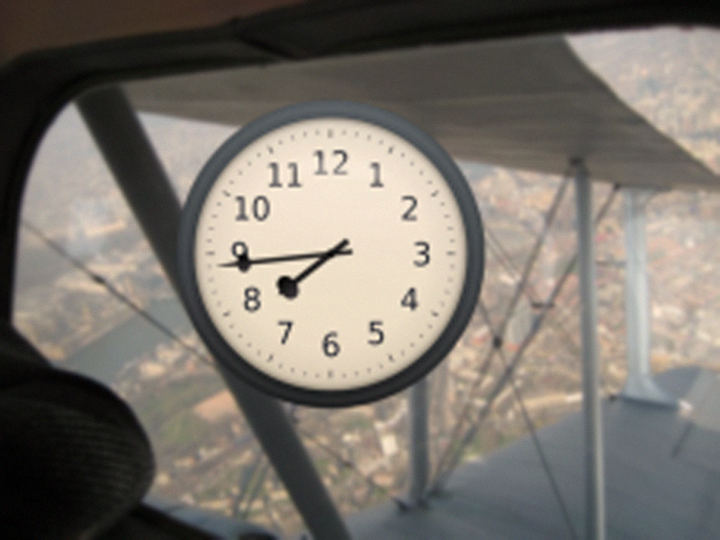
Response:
h=7 m=44
